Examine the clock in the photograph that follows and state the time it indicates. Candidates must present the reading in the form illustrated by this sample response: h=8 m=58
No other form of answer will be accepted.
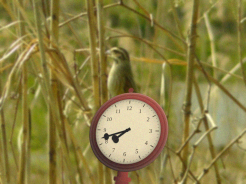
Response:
h=7 m=42
